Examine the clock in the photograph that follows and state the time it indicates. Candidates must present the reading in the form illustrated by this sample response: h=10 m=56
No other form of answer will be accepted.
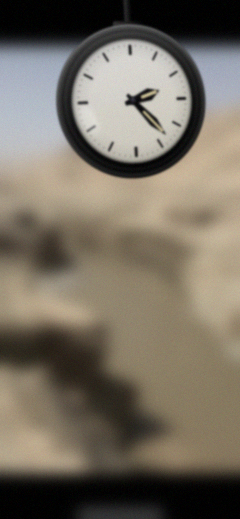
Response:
h=2 m=23
